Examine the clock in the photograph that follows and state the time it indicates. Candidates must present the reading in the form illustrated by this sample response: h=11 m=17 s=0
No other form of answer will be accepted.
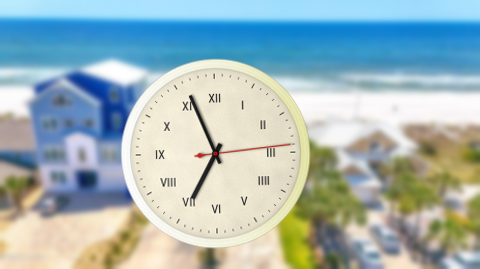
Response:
h=6 m=56 s=14
